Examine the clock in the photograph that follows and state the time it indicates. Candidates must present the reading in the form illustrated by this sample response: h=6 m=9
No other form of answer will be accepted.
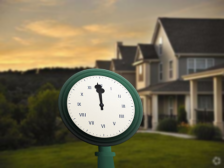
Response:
h=11 m=59
